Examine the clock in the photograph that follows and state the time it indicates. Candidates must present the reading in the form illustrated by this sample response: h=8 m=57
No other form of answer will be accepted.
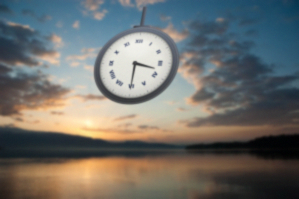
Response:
h=3 m=30
